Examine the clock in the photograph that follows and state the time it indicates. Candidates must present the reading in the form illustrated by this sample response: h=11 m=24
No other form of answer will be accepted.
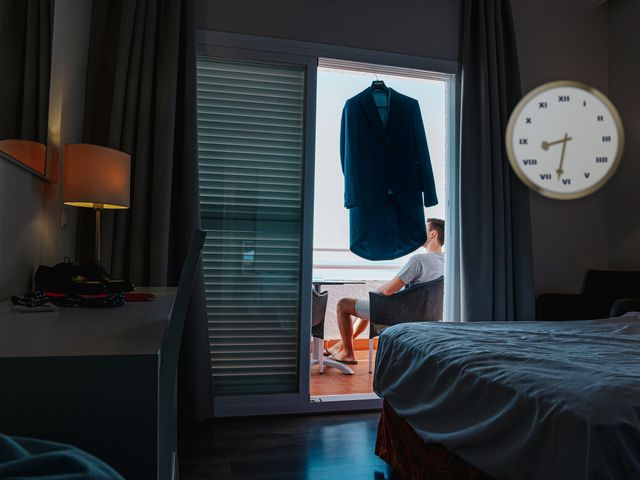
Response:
h=8 m=32
